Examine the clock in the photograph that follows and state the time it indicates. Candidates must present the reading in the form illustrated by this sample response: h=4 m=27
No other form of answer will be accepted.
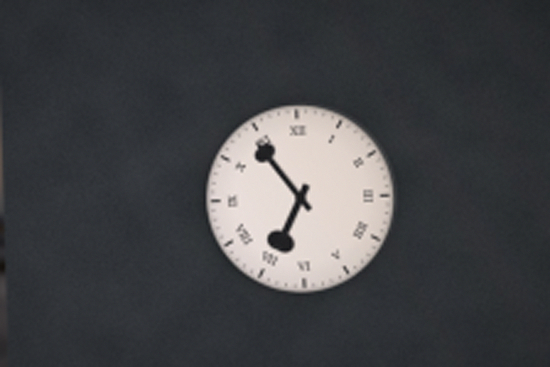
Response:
h=6 m=54
